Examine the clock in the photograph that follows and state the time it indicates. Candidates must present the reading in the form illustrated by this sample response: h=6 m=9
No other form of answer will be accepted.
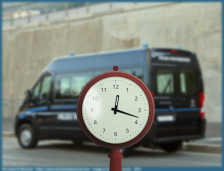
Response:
h=12 m=18
